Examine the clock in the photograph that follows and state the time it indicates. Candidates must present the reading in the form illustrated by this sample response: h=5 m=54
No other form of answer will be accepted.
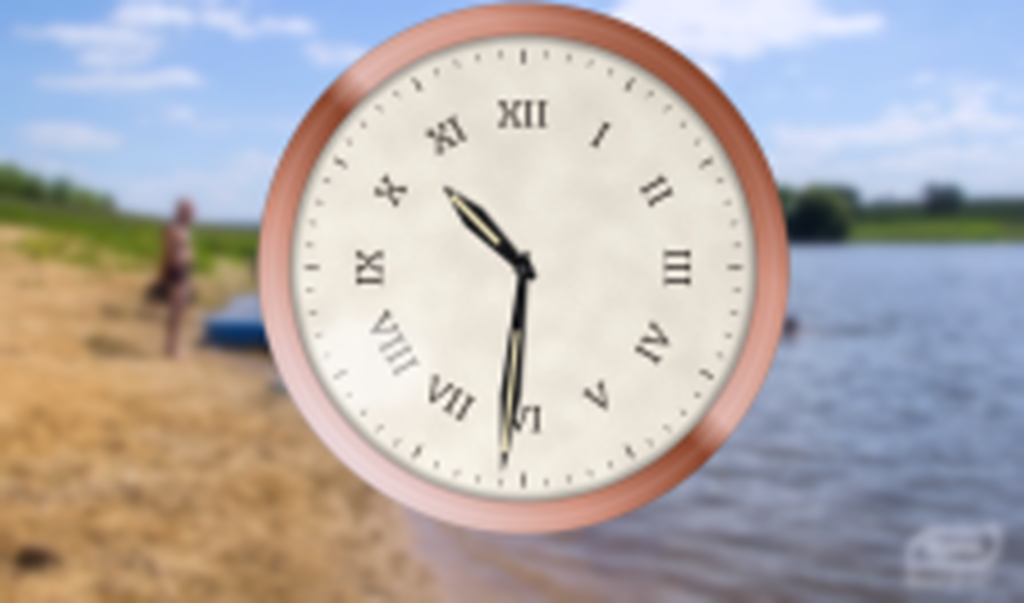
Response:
h=10 m=31
